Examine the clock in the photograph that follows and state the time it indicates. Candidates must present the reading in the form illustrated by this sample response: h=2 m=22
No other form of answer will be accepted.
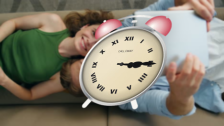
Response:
h=3 m=15
